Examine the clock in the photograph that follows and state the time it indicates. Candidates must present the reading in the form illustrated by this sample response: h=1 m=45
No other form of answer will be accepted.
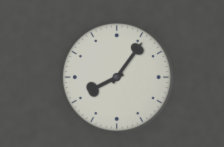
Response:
h=8 m=6
